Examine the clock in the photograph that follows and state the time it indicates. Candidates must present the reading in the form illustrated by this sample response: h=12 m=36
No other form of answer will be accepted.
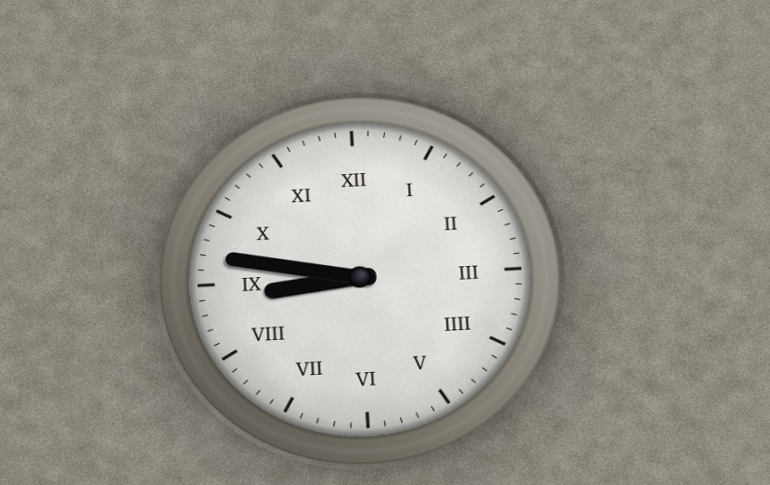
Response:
h=8 m=47
